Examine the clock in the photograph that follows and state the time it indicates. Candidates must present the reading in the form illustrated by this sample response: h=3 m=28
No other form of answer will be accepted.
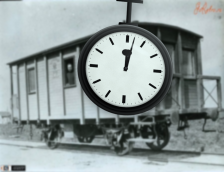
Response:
h=12 m=2
